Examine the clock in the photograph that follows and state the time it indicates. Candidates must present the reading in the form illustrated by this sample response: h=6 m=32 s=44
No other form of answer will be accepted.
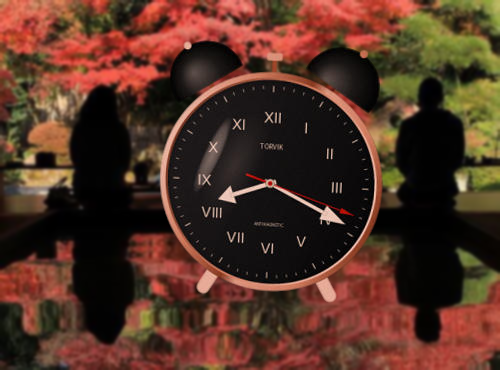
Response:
h=8 m=19 s=18
